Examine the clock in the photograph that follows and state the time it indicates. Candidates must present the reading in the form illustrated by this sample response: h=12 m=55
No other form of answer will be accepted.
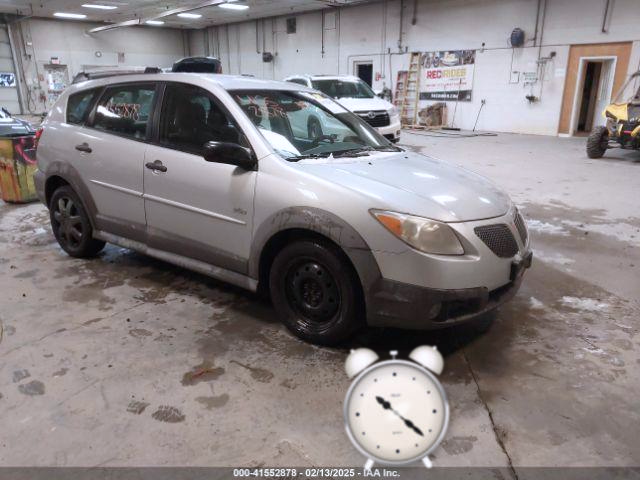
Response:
h=10 m=22
